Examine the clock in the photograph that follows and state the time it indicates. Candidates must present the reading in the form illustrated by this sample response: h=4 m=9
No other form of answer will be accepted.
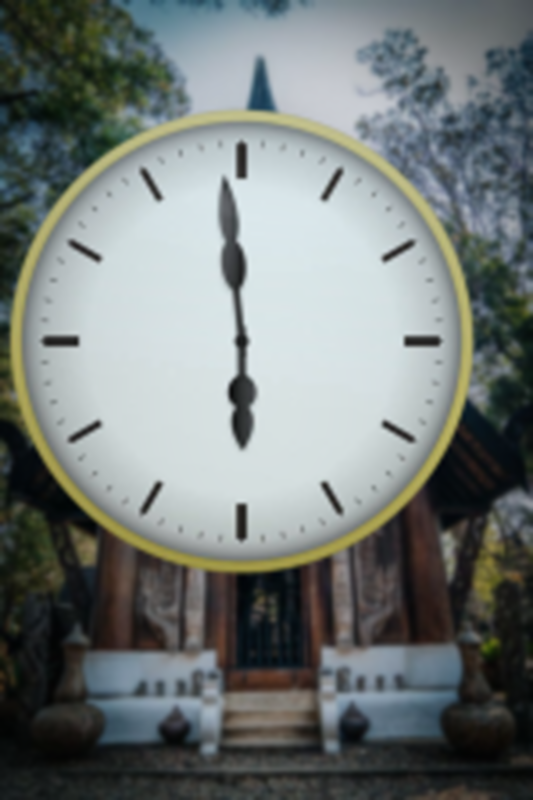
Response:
h=5 m=59
